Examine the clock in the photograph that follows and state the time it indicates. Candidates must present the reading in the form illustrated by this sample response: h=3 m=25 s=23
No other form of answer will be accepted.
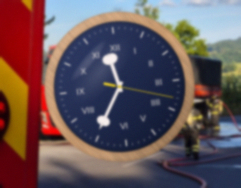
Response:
h=11 m=35 s=18
